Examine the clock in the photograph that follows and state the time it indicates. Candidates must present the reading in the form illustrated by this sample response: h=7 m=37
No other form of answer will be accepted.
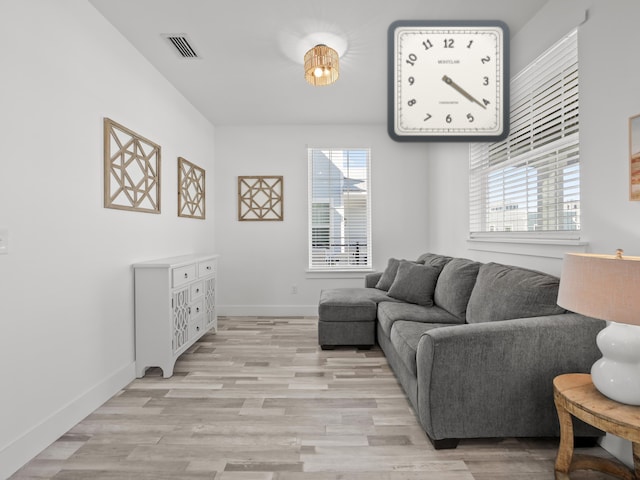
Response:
h=4 m=21
